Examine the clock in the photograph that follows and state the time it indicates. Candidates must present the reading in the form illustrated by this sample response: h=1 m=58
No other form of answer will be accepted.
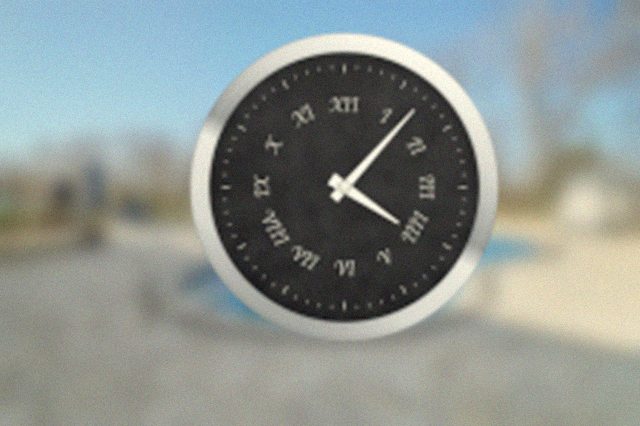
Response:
h=4 m=7
